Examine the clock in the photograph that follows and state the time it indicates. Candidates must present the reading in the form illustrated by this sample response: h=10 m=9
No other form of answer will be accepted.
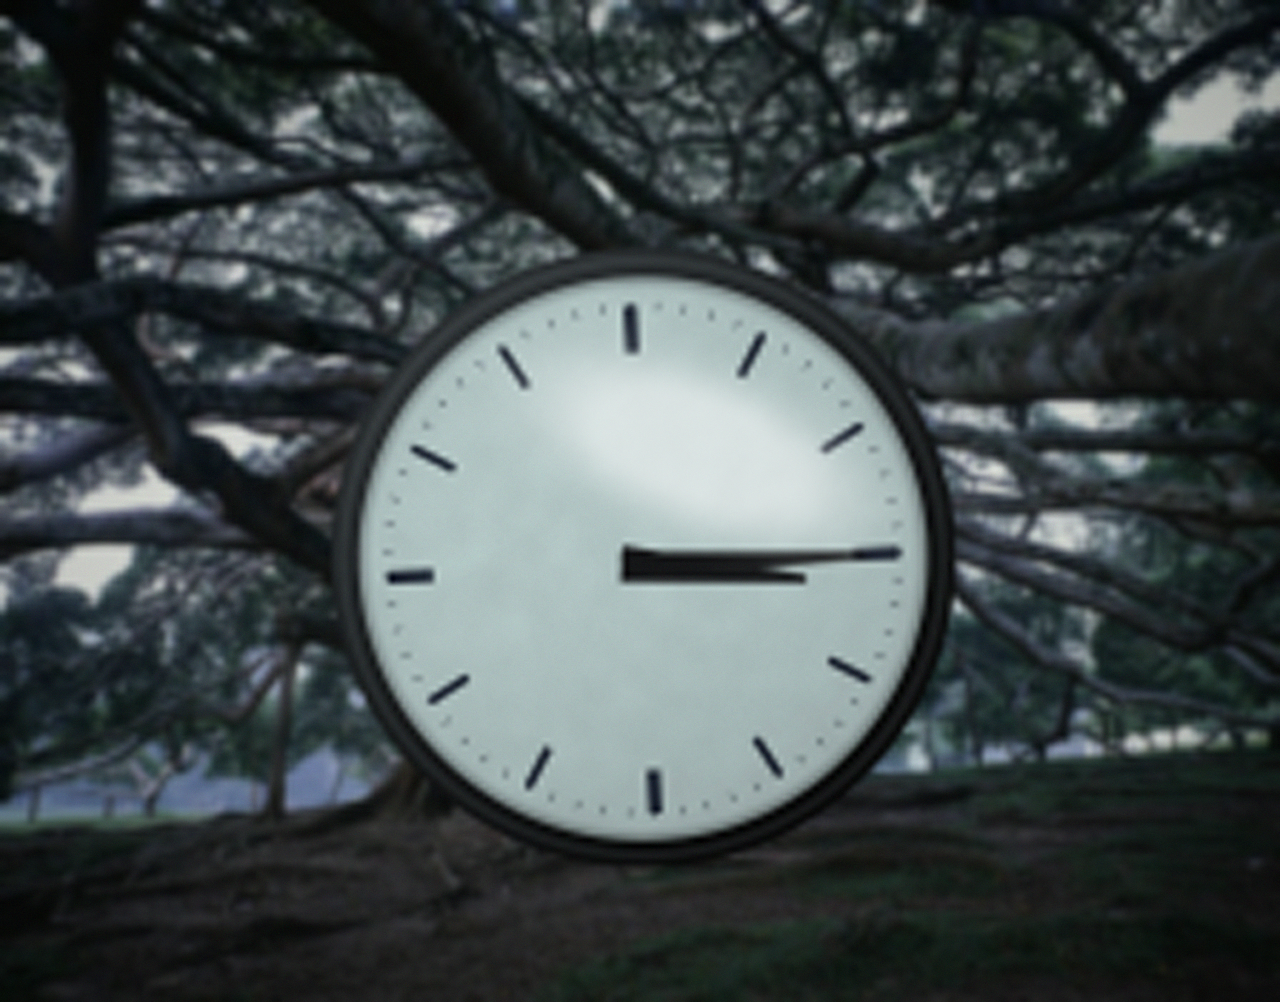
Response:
h=3 m=15
